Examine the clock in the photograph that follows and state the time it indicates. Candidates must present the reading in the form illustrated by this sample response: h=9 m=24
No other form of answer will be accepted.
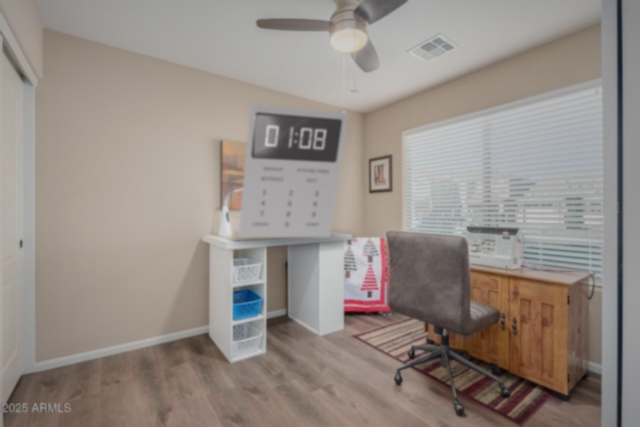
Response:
h=1 m=8
